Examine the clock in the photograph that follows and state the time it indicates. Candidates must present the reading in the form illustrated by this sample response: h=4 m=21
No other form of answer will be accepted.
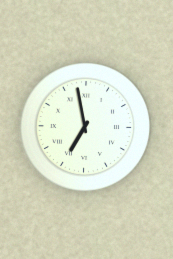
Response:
h=6 m=58
